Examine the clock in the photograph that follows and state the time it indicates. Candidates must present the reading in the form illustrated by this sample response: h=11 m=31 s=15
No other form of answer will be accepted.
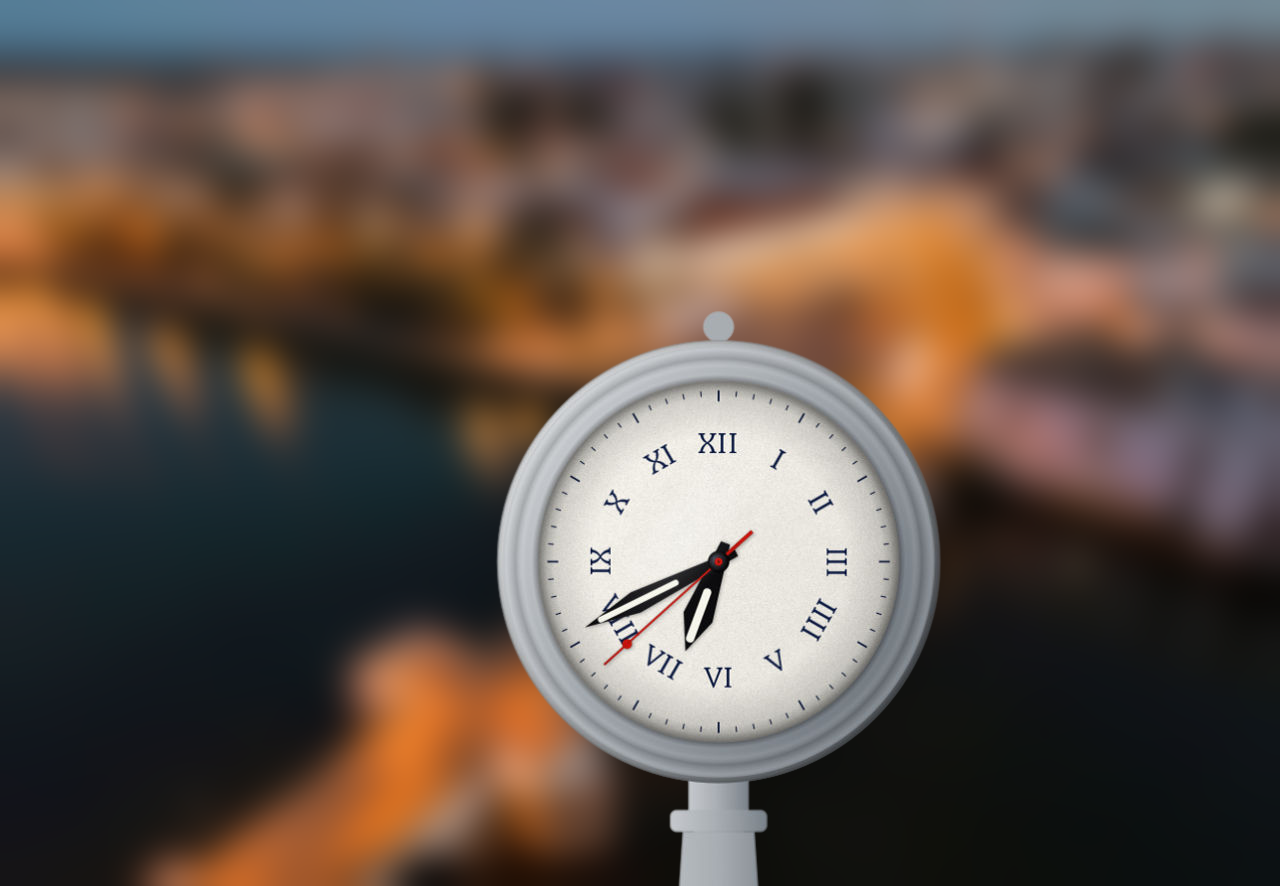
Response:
h=6 m=40 s=38
